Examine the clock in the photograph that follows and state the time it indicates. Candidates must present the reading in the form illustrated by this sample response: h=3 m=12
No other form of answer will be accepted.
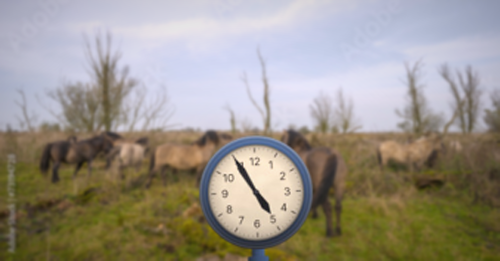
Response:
h=4 m=55
